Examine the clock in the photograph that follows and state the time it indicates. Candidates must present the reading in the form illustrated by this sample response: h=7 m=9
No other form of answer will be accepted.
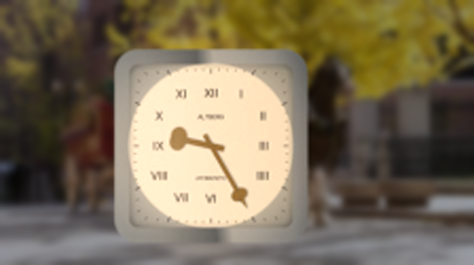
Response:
h=9 m=25
